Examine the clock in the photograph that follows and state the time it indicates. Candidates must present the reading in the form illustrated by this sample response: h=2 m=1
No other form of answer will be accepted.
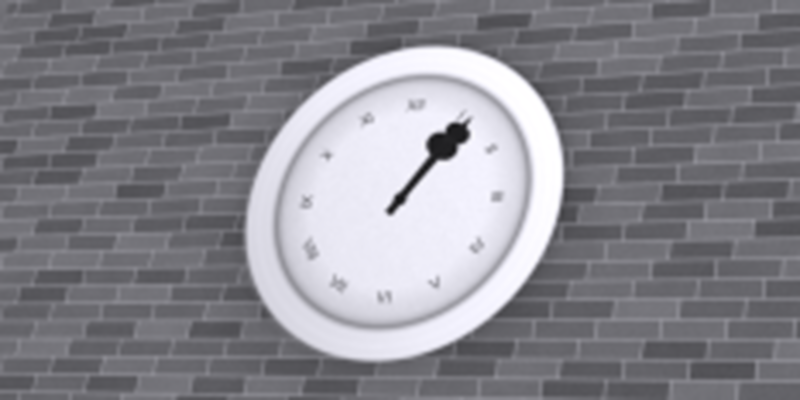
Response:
h=1 m=6
